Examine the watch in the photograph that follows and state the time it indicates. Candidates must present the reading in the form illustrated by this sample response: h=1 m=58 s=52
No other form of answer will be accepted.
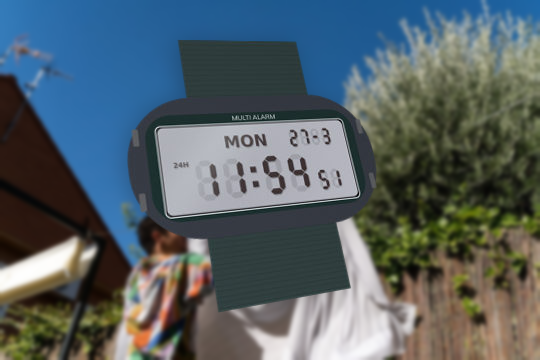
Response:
h=11 m=54 s=51
